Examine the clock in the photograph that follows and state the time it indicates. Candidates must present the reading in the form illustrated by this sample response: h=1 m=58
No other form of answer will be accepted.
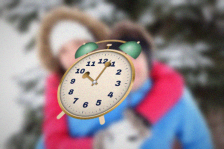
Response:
h=10 m=3
